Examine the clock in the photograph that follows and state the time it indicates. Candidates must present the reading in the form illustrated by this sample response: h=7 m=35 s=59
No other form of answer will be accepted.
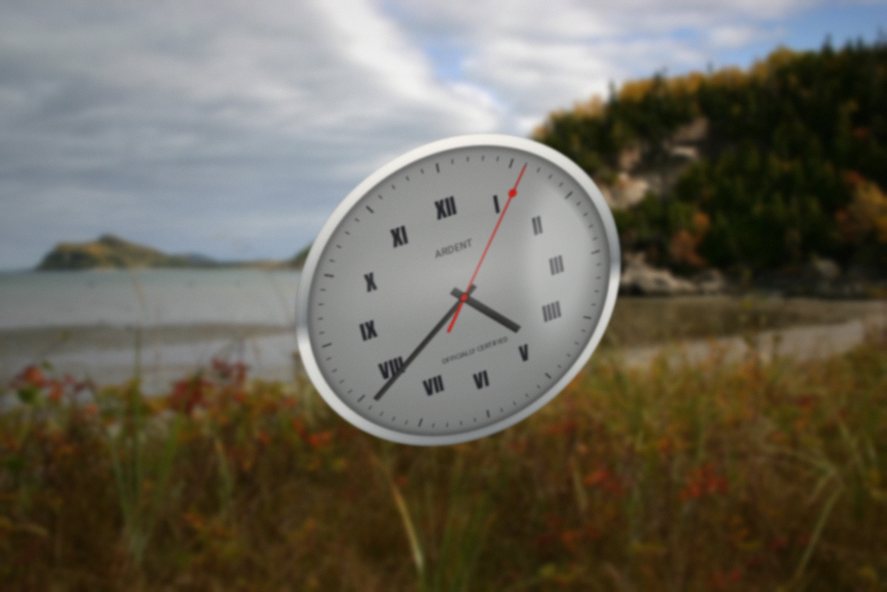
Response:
h=4 m=39 s=6
